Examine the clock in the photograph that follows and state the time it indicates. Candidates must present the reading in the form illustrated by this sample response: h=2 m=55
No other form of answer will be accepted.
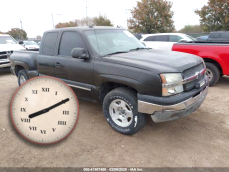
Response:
h=8 m=10
